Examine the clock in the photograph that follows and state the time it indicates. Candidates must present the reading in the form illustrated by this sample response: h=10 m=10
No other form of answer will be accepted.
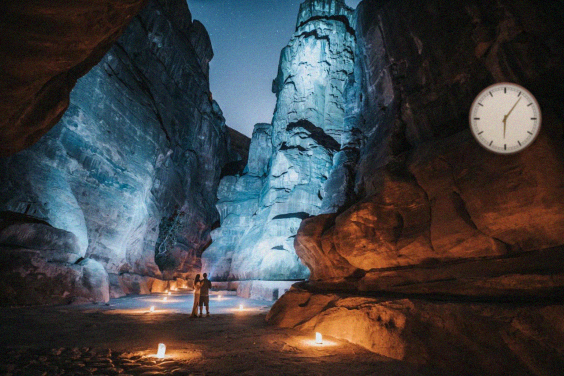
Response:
h=6 m=6
